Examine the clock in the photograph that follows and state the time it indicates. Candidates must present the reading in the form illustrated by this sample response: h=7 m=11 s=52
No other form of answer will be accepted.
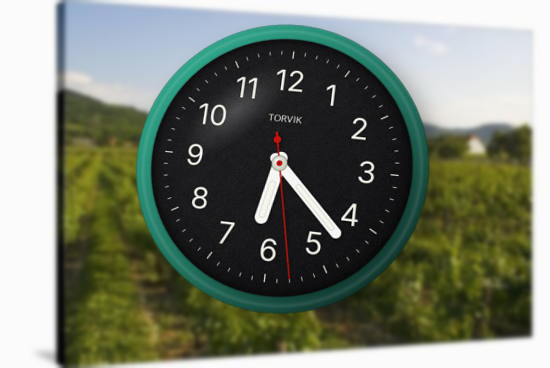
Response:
h=6 m=22 s=28
